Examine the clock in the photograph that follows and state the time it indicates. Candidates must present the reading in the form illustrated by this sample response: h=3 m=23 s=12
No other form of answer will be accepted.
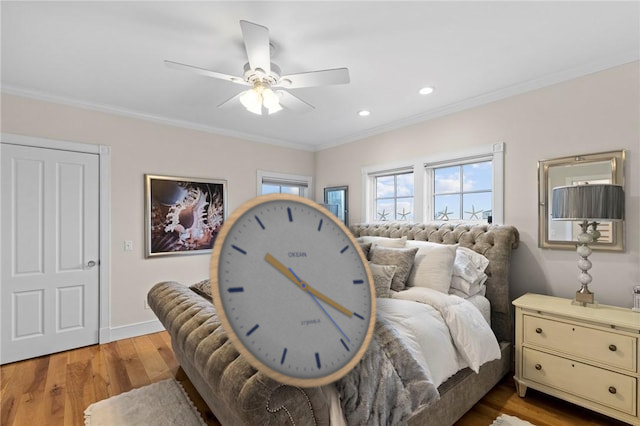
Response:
h=10 m=20 s=24
